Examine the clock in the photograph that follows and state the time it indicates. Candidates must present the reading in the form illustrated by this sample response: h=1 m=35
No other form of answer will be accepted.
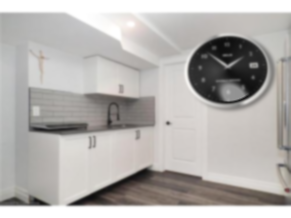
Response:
h=1 m=52
